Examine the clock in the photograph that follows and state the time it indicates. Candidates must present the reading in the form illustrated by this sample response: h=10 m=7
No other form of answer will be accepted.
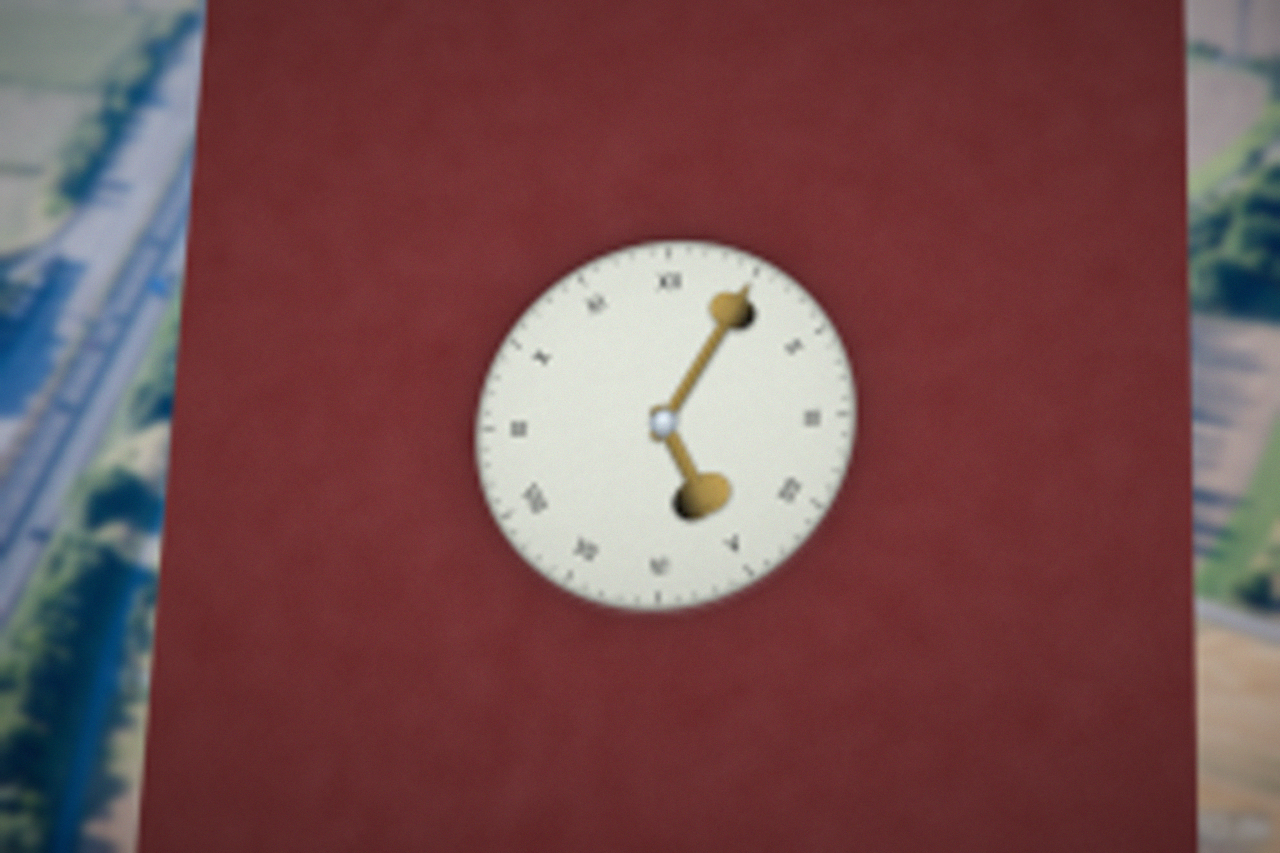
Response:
h=5 m=5
